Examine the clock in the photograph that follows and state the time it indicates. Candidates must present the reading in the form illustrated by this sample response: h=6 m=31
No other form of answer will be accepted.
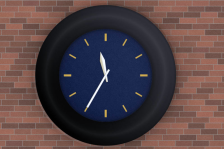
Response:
h=11 m=35
